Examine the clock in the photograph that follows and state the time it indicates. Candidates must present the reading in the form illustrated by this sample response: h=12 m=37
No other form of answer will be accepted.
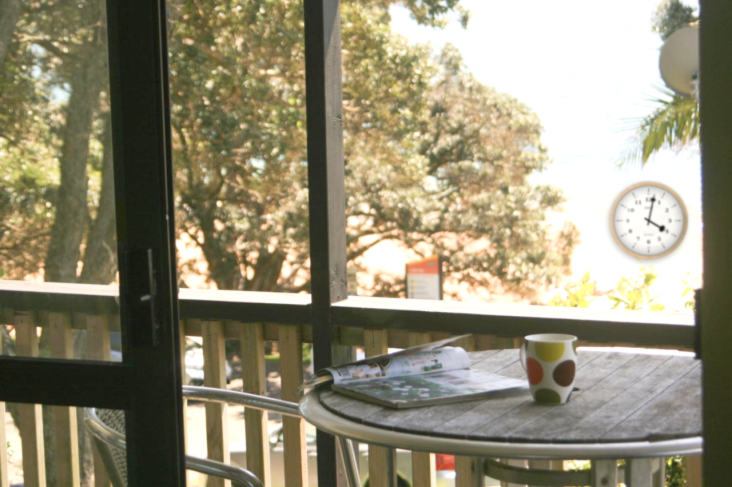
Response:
h=4 m=2
